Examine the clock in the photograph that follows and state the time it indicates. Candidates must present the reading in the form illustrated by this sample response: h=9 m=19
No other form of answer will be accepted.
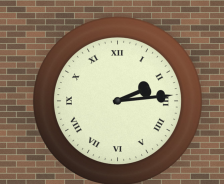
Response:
h=2 m=14
